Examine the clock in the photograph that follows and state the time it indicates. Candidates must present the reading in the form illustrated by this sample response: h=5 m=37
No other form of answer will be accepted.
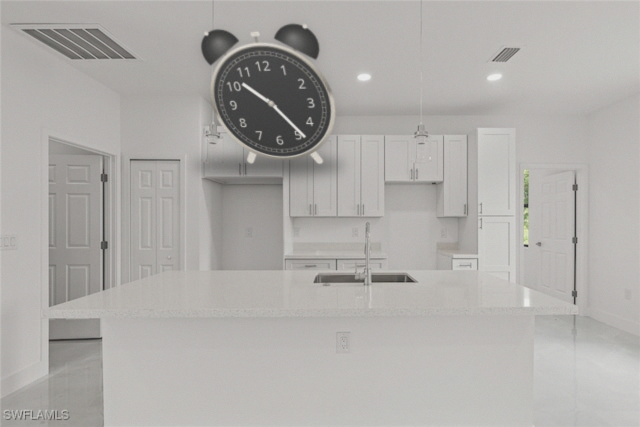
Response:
h=10 m=24
